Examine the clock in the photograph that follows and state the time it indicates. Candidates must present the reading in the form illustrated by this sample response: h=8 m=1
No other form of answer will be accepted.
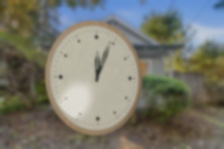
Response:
h=12 m=4
